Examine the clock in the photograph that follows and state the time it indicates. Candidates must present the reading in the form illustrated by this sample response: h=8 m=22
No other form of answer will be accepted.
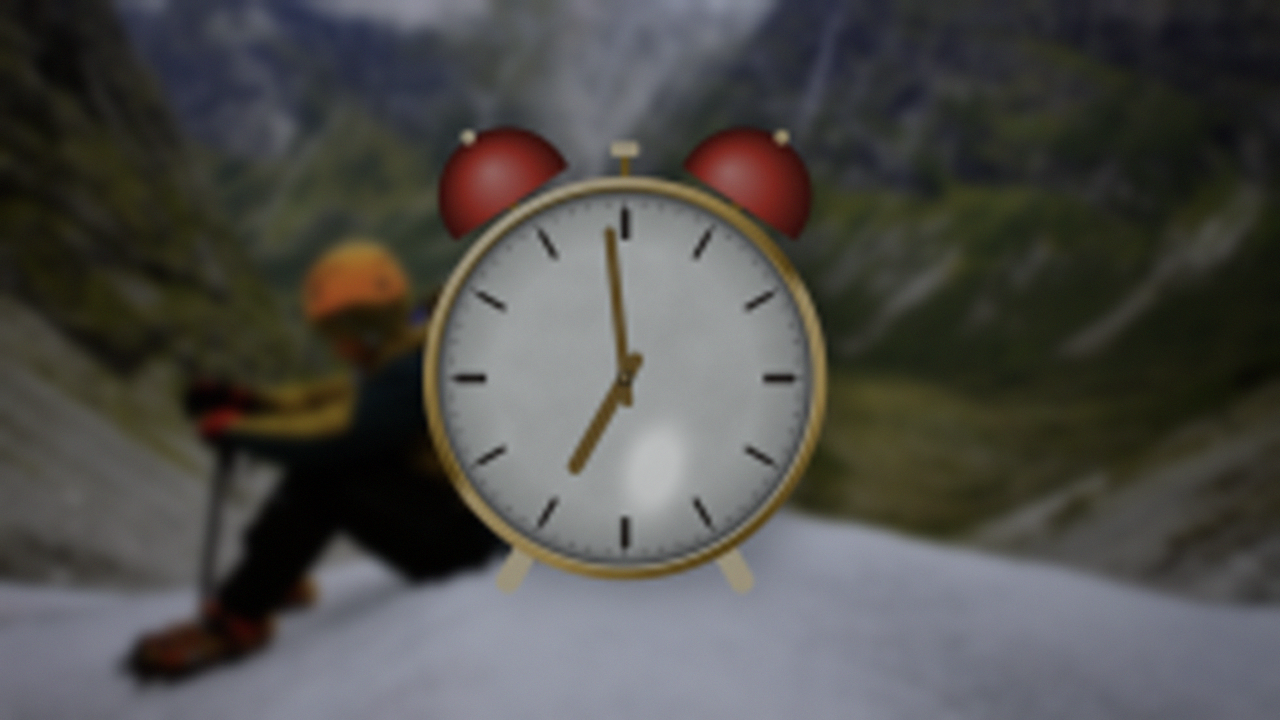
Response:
h=6 m=59
